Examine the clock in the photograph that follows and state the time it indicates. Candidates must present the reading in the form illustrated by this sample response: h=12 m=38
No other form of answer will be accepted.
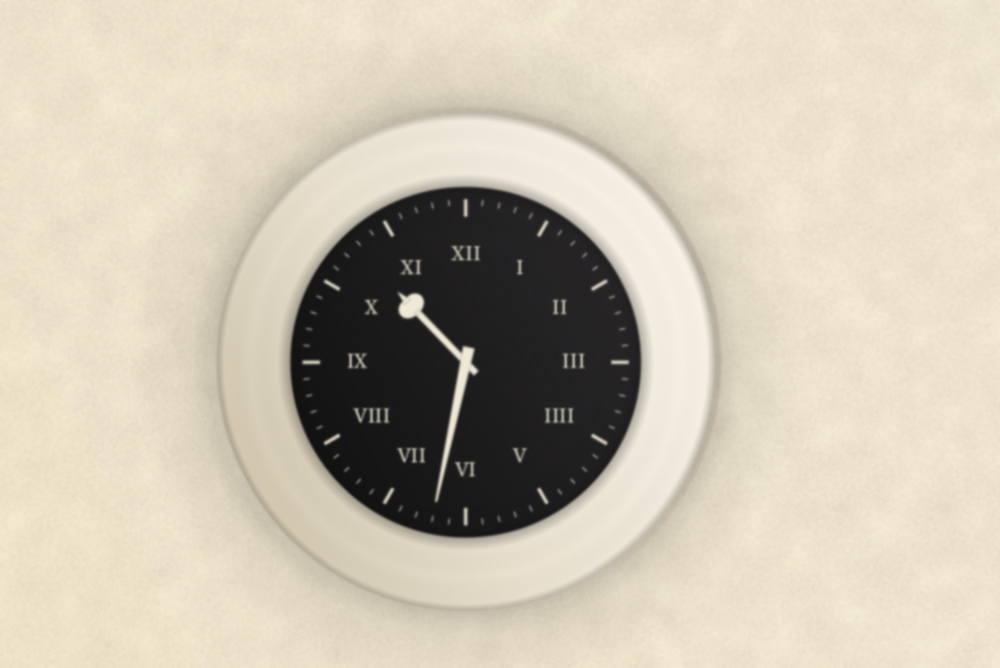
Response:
h=10 m=32
